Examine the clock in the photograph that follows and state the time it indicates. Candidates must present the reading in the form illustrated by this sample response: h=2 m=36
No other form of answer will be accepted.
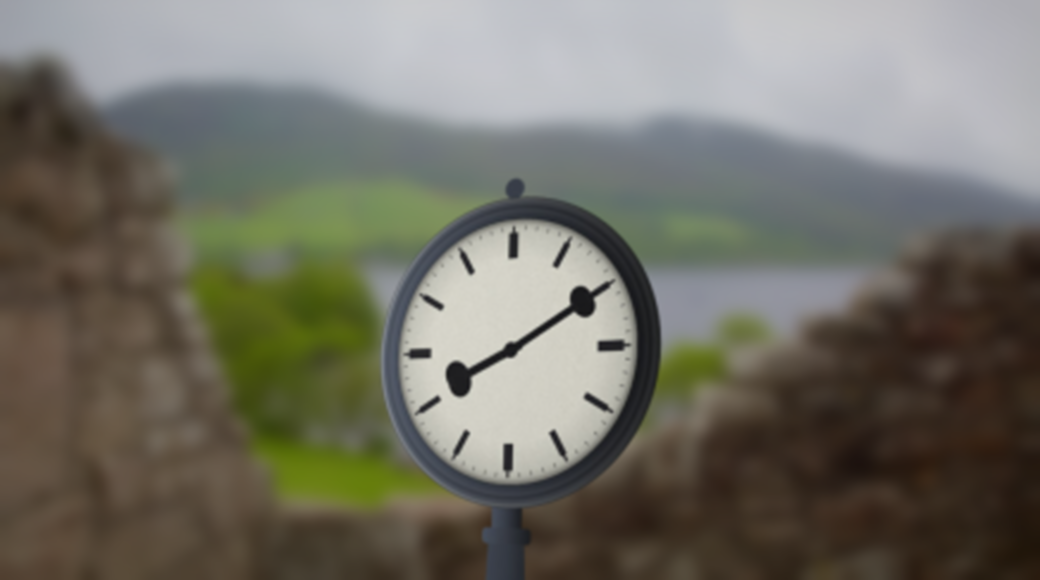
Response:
h=8 m=10
